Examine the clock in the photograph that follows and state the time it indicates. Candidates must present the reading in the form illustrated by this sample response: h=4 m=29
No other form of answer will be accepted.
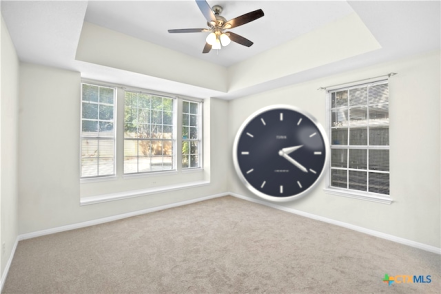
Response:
h=2 m=21
